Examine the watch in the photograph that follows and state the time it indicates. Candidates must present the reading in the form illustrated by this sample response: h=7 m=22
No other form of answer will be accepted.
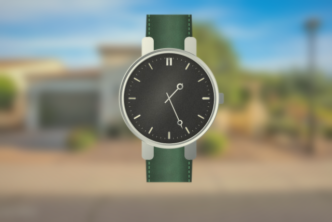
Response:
h=1 m=26
